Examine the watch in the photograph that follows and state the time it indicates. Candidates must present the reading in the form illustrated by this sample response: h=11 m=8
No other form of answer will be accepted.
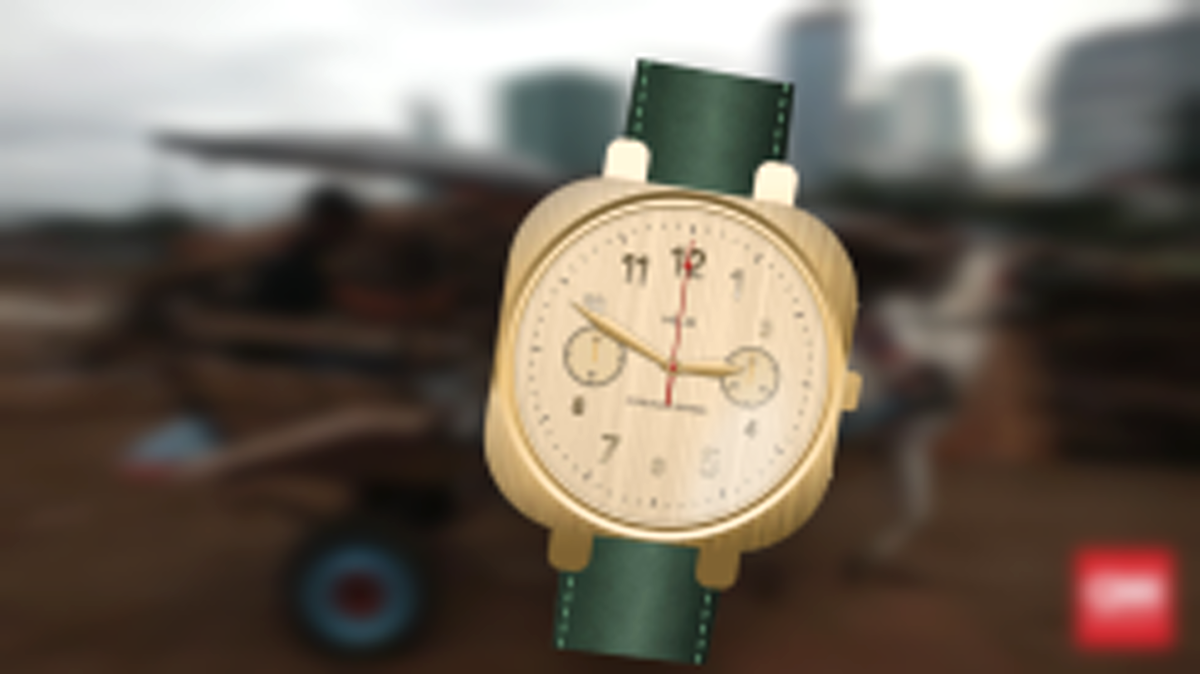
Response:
h=2 m=49
